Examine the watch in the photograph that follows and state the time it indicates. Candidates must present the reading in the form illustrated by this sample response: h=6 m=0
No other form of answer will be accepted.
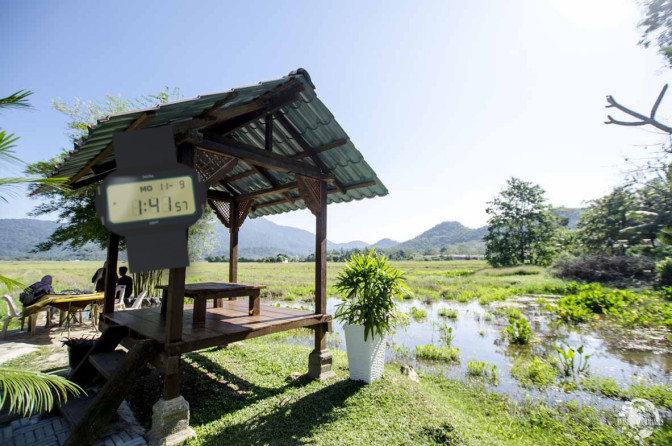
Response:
h=1 m=41
